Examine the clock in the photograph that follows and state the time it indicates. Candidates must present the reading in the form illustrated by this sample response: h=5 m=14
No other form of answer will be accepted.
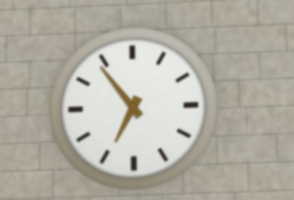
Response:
h=6 m=54
